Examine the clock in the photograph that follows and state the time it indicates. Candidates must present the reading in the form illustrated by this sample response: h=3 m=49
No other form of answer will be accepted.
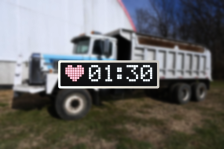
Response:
h=1 m=30
